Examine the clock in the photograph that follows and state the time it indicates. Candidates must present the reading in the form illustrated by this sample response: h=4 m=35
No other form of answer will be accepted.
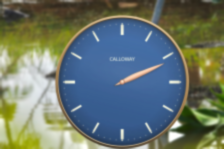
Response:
h=2 m=11
